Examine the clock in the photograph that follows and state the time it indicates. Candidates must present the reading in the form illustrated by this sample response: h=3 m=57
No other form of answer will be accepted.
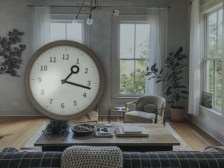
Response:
h=1 m=17
